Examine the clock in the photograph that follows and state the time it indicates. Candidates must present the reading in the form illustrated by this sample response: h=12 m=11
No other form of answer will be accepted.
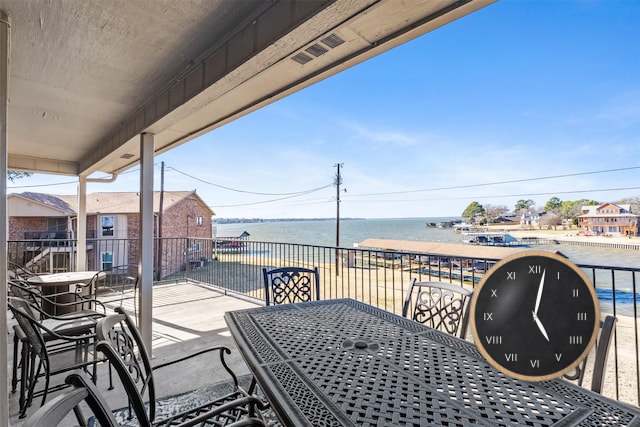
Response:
h=5 m=2
